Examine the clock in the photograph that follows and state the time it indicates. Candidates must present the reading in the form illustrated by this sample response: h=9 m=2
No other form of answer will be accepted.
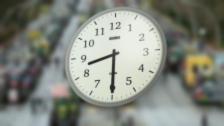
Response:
h=8 m=30
